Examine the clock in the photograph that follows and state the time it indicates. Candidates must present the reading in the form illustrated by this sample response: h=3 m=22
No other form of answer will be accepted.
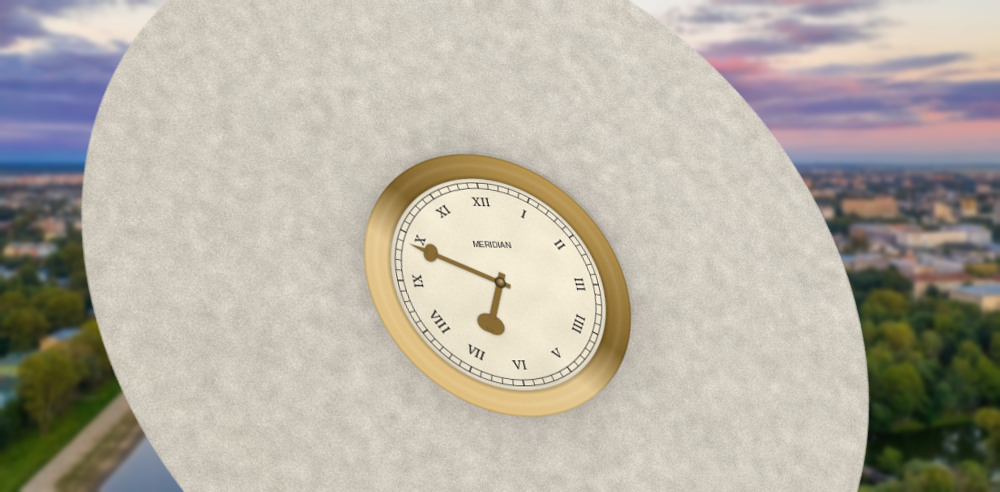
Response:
h=6 m=49
